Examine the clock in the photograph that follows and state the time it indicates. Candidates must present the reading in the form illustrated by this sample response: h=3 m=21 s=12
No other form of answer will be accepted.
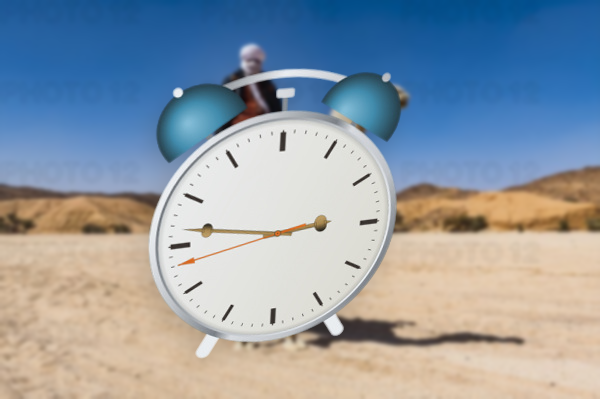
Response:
h=2 m=46 s=43
